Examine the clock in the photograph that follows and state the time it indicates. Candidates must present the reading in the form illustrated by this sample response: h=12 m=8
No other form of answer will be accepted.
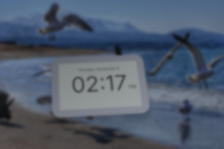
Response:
h=2 m=17
